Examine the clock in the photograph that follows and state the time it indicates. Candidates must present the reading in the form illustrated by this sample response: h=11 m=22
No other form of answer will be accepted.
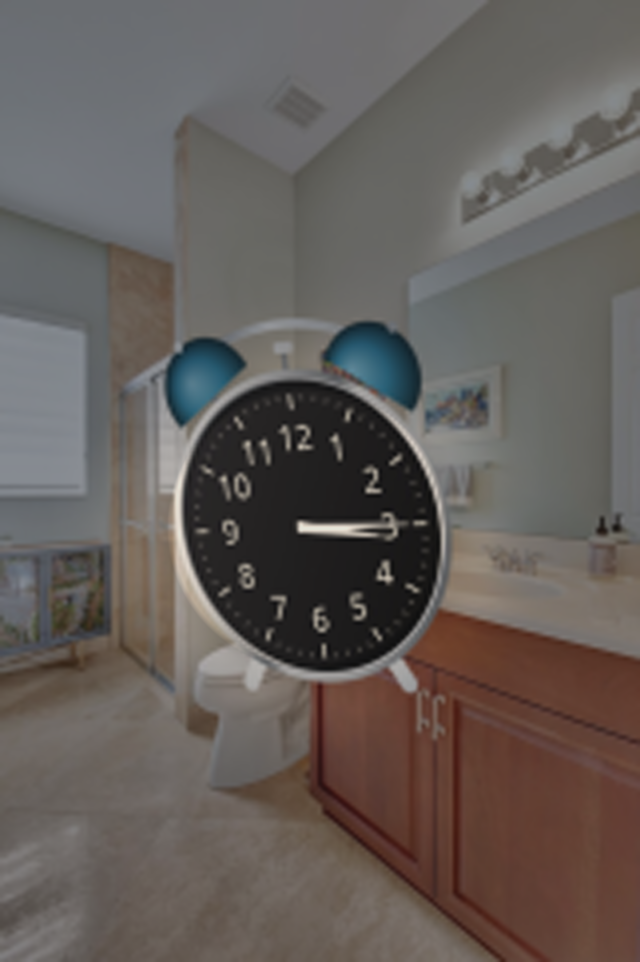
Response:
h=3 m=15
